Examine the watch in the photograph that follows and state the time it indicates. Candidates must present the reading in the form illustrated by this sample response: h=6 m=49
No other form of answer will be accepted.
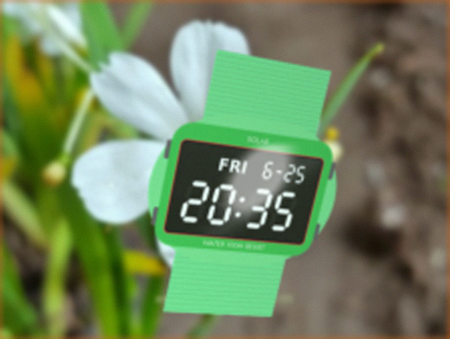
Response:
h=20 m=35
